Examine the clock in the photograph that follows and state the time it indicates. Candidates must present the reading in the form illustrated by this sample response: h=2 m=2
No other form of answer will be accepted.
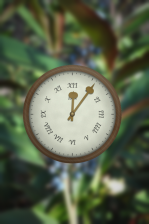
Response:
h=12 m=6
